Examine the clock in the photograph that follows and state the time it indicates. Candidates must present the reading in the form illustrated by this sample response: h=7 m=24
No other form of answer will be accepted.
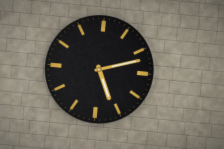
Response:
h=5 m=12
